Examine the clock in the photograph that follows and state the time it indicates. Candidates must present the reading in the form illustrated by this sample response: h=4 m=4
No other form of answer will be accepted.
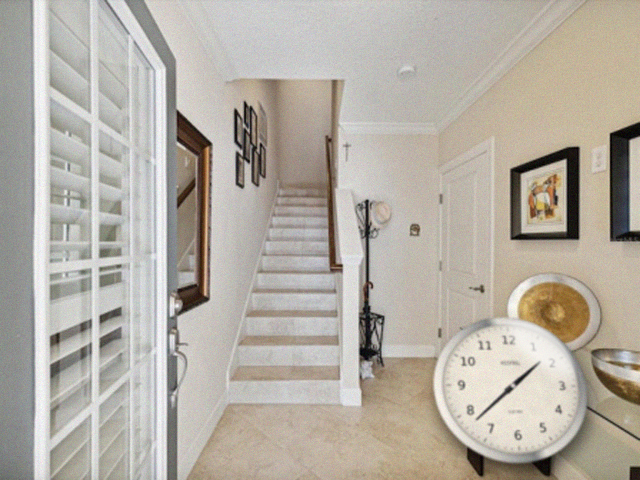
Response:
h=1 m=38
